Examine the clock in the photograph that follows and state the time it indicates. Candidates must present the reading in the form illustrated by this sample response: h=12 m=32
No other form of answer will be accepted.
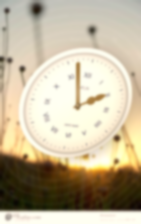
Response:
h=1 m=57
